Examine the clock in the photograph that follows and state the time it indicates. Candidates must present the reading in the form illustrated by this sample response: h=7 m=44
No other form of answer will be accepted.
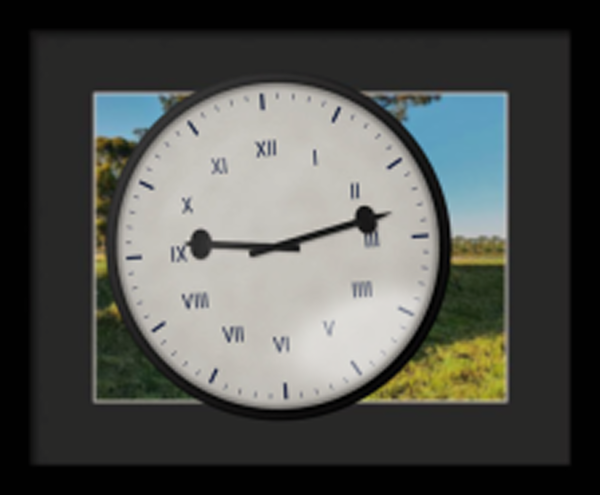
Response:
h=9 m=13
